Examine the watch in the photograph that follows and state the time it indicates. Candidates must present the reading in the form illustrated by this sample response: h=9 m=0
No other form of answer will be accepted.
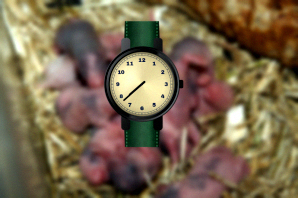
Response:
h=7 m=38
